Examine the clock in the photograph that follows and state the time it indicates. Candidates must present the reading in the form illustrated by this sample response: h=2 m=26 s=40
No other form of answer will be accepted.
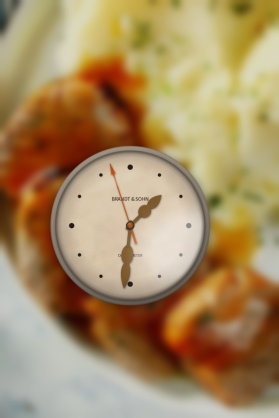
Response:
h=1 m=30 s=57
